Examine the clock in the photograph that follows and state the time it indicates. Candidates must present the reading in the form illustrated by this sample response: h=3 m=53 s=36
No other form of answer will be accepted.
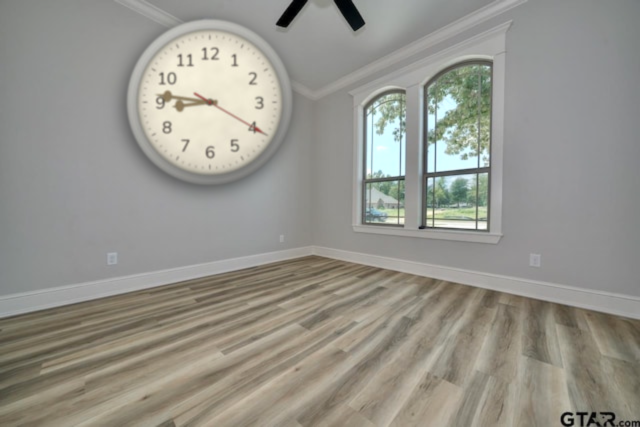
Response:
h=8 m=46 s=20
